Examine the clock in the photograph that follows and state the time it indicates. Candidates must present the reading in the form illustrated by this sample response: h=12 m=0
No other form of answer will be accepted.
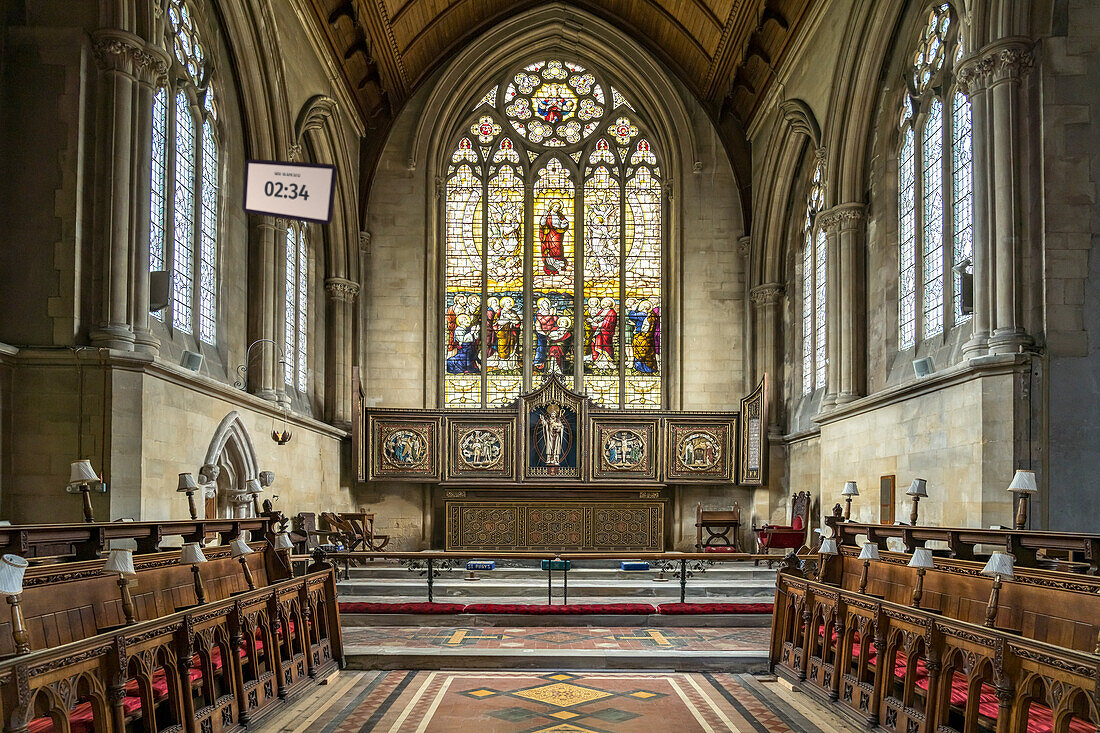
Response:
h=2 m=34
